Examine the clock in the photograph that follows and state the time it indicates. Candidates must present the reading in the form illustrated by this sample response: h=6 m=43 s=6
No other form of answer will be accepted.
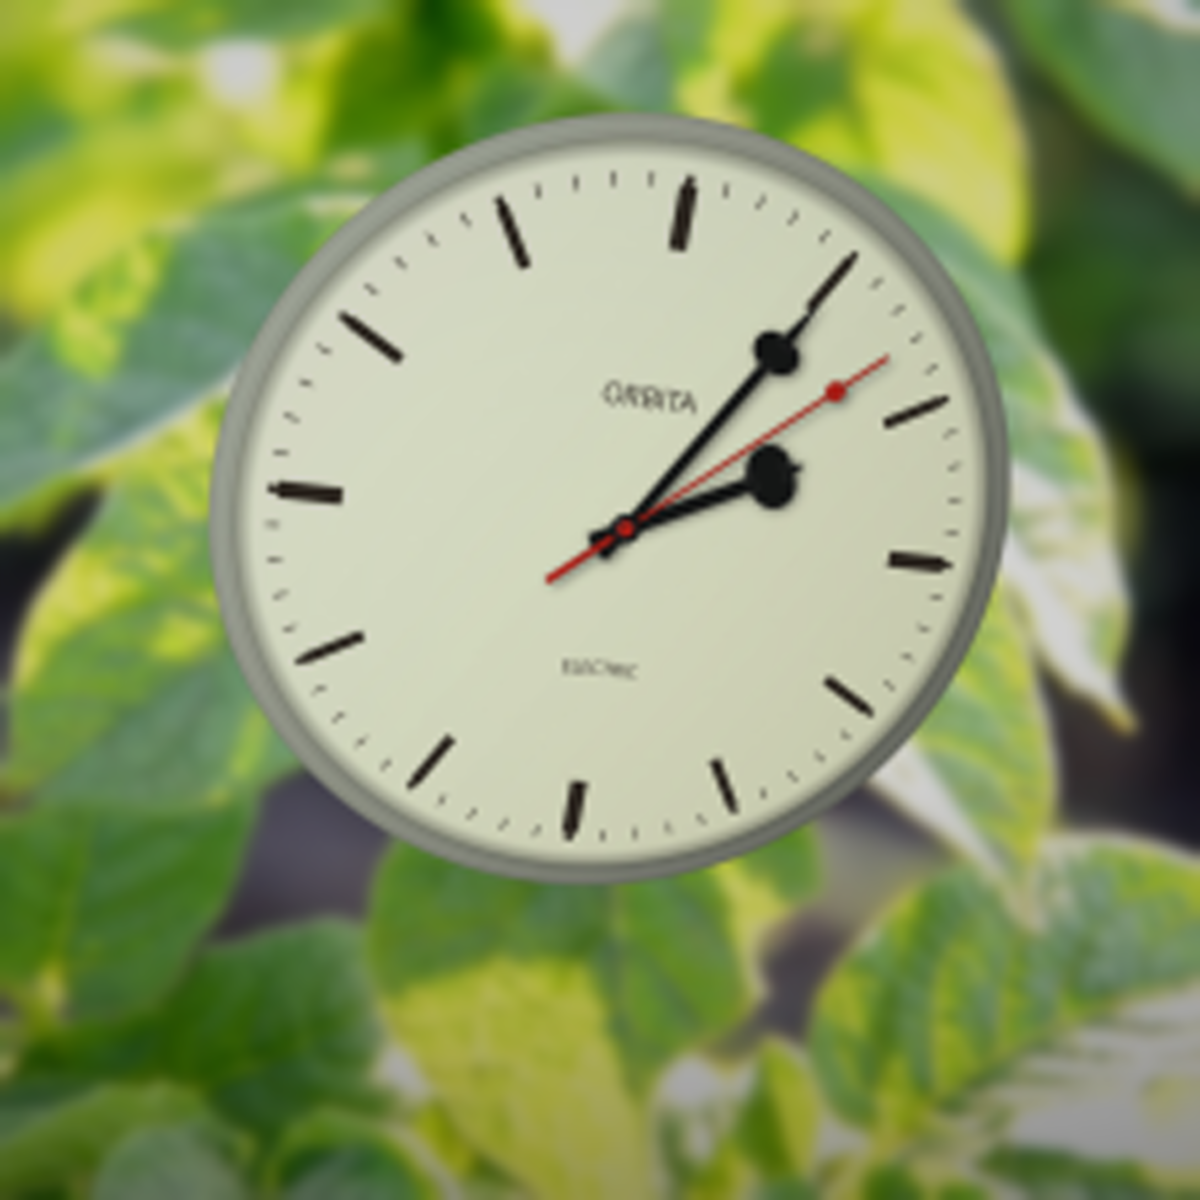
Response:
h=2 m=5 s=8
